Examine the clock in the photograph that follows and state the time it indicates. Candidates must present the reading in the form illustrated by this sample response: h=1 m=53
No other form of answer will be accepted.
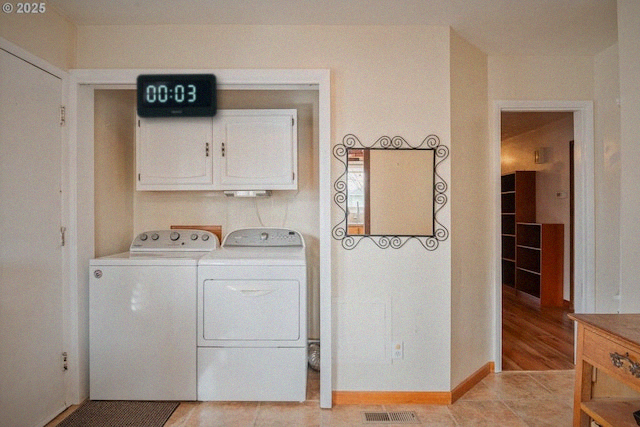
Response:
h=0 m=3
